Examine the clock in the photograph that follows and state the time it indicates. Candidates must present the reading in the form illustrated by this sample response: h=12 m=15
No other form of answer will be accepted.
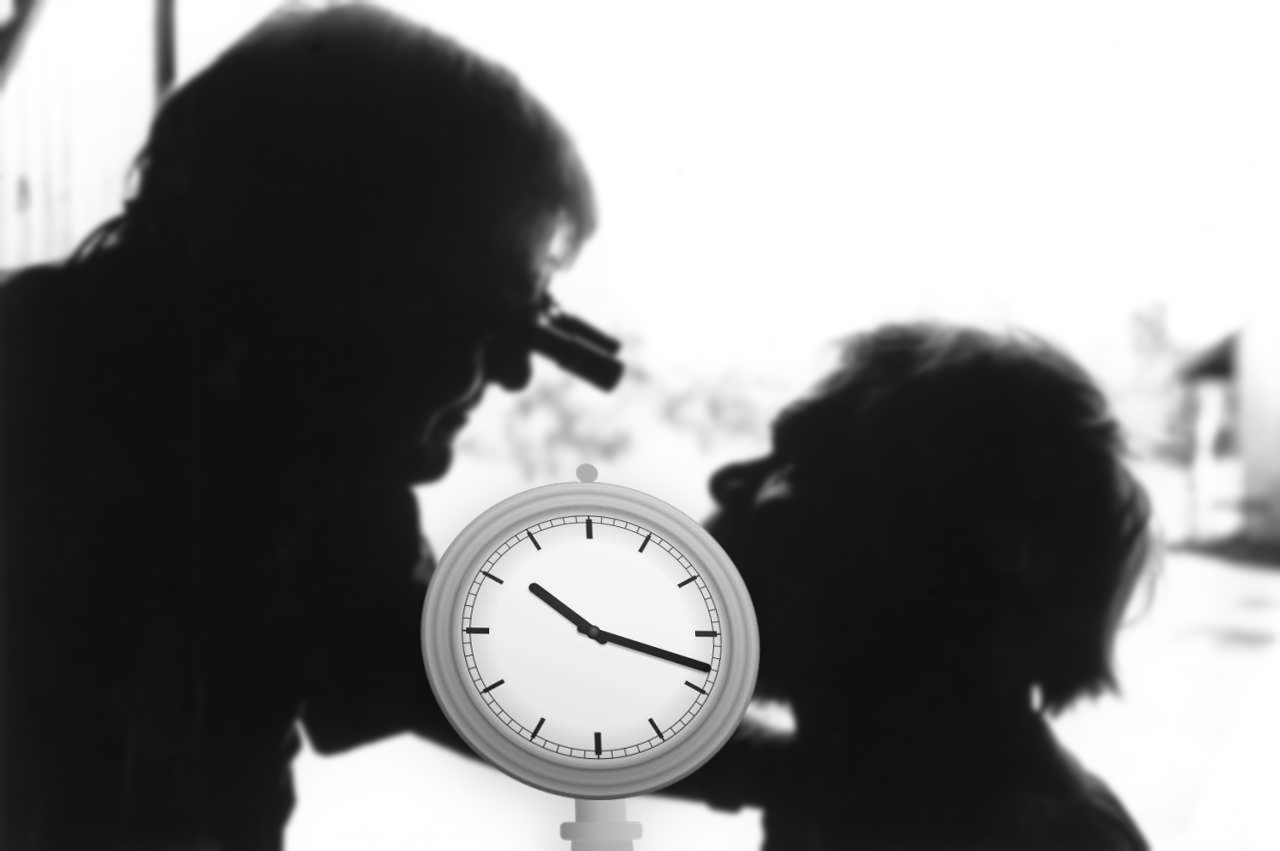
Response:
h=10 m=18
